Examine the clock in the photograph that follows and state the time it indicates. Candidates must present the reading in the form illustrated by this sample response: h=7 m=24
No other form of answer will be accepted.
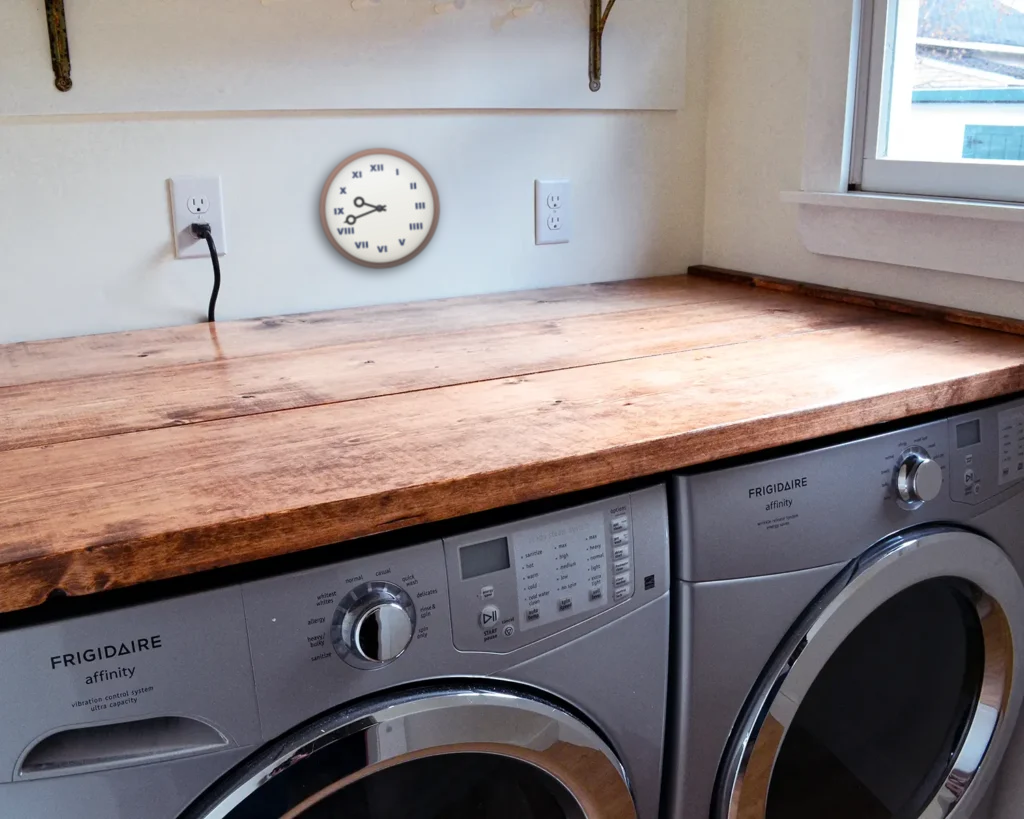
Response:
h=9 m=42
